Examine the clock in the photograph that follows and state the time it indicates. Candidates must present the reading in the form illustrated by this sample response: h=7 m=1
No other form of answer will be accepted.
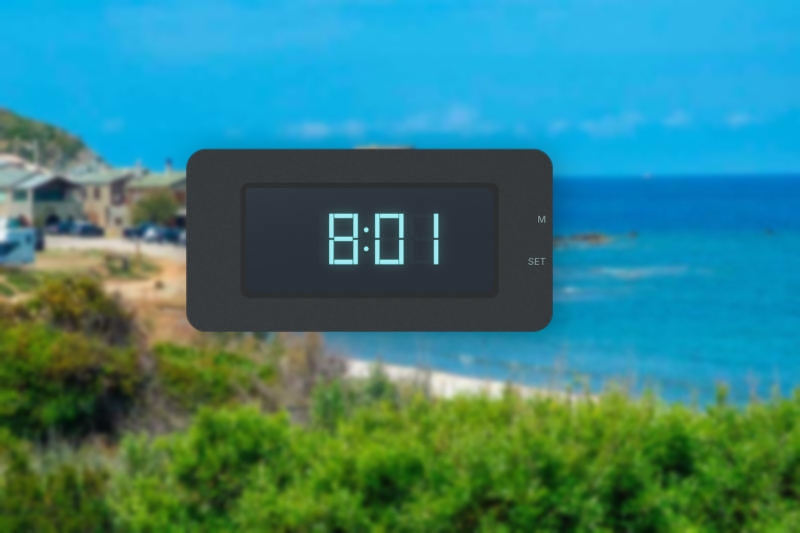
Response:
h=8 m=1
